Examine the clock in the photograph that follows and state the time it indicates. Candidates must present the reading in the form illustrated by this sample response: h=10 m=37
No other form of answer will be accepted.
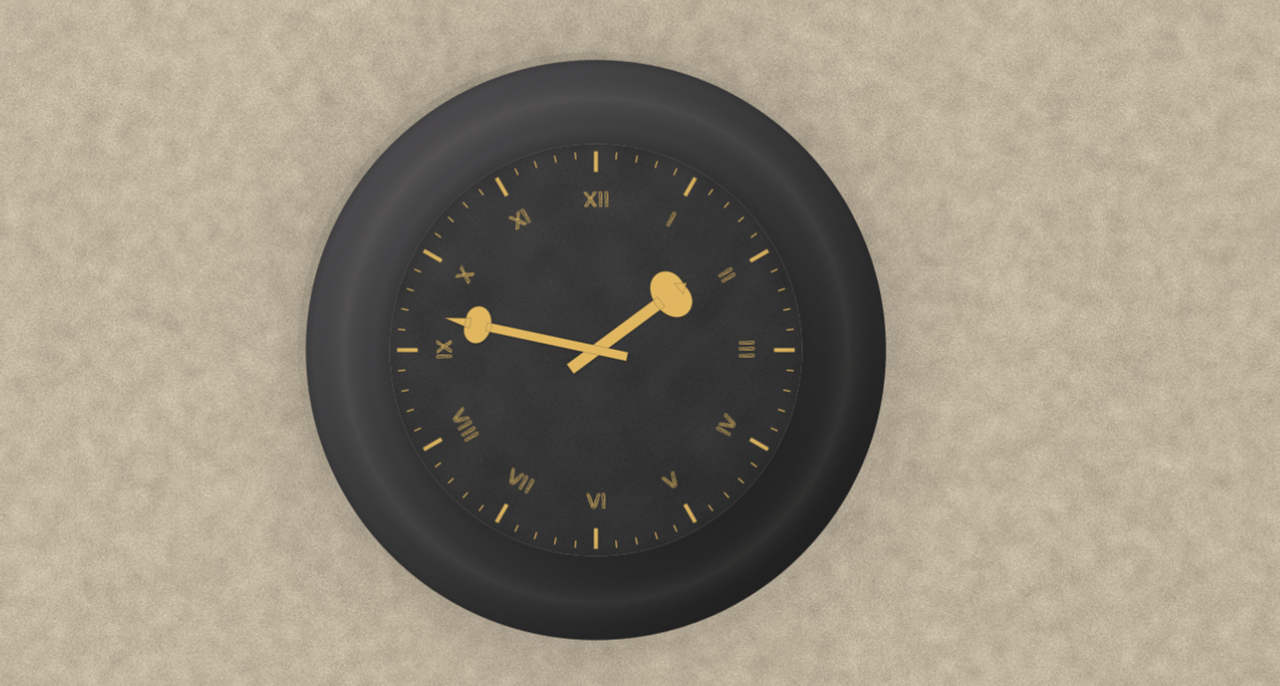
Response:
h=1 m=47
